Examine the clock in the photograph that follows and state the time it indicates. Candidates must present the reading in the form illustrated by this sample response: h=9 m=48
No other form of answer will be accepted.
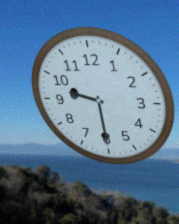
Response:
h=9 m=30
